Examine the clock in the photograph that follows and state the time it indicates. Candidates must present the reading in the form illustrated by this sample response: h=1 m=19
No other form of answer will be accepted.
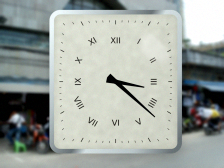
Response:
h=3 m=22
